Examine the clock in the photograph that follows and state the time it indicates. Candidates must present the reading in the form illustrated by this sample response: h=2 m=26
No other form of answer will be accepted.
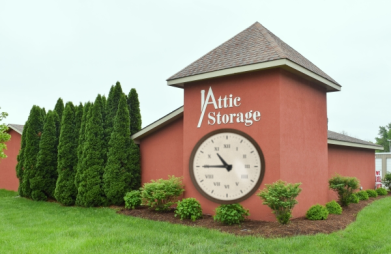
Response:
h=10 m=45
